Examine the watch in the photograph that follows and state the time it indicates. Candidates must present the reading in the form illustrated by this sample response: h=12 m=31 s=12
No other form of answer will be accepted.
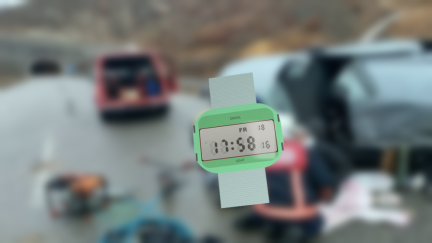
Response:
h=17 m=58 s=16
